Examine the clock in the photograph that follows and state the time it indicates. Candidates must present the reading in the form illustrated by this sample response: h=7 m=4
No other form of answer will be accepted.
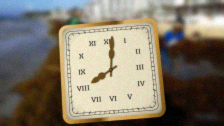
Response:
h=8 m=1
